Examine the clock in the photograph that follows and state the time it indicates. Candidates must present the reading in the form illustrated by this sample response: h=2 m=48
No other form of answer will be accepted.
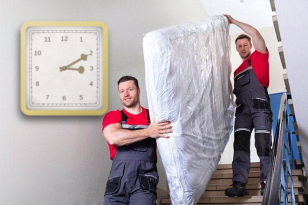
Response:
h=3 m=10
